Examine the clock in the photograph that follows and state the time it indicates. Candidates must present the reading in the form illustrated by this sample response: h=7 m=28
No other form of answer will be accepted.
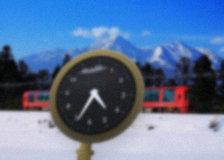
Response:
h=4 m=34
